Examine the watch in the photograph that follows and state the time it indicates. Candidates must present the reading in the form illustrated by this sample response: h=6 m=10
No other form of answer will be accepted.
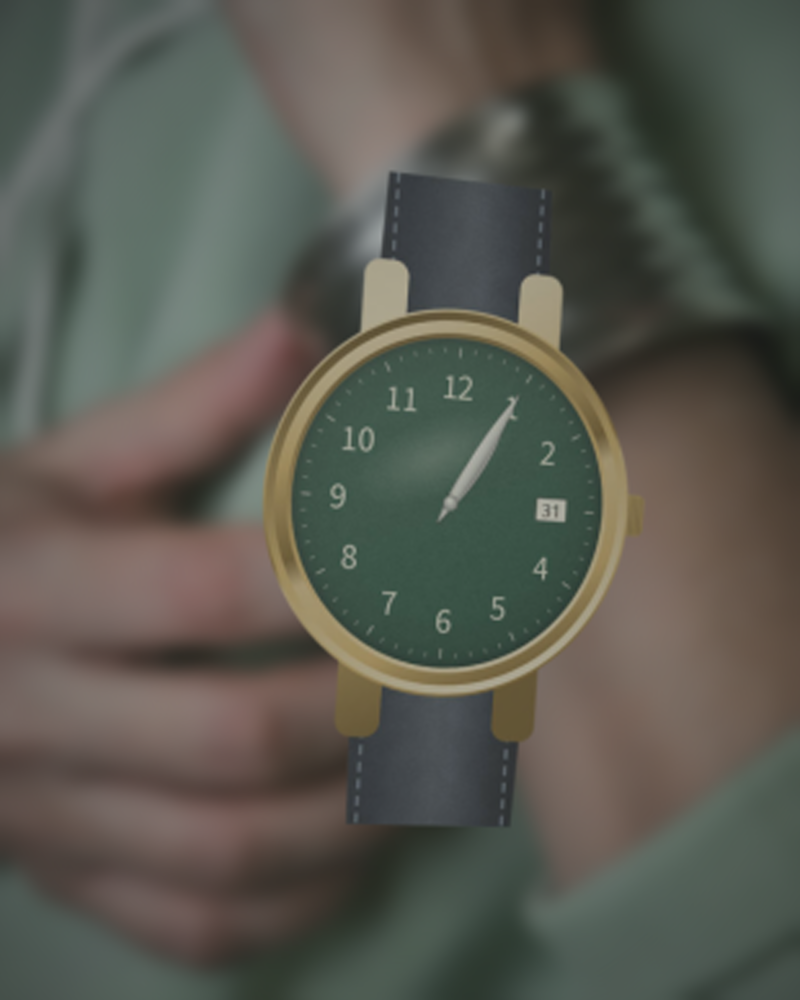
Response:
h=1 m=5
